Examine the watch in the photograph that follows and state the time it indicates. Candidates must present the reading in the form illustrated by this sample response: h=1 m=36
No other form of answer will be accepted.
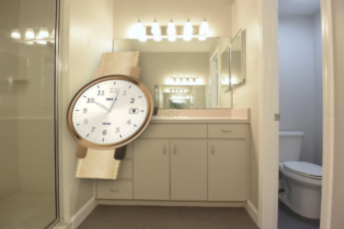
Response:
h=10 m=2
